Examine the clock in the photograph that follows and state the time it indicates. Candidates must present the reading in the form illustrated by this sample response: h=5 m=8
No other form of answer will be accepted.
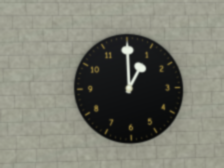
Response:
h=1 m=0
